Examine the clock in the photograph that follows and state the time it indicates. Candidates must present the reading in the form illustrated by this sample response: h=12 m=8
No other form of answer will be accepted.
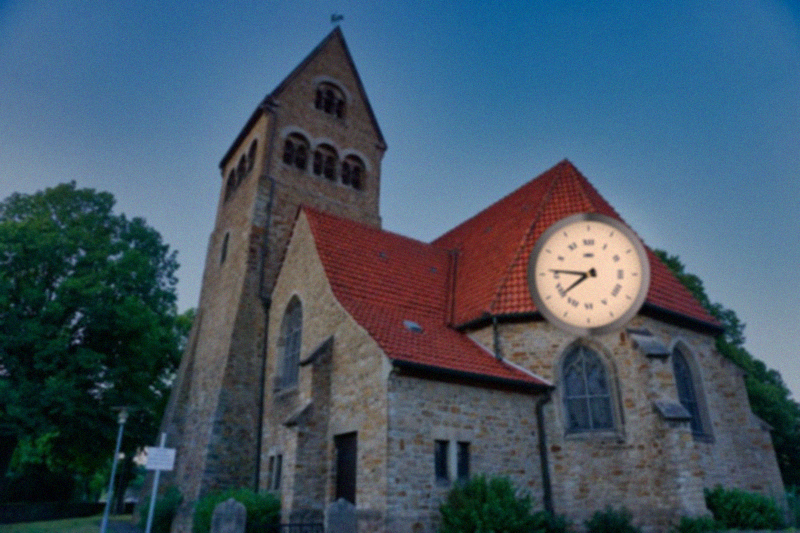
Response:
h=7 m=46
